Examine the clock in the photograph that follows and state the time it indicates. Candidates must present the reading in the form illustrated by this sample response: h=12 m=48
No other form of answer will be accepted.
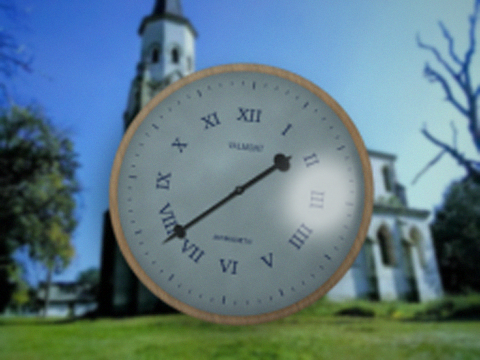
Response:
h=1 m=38
